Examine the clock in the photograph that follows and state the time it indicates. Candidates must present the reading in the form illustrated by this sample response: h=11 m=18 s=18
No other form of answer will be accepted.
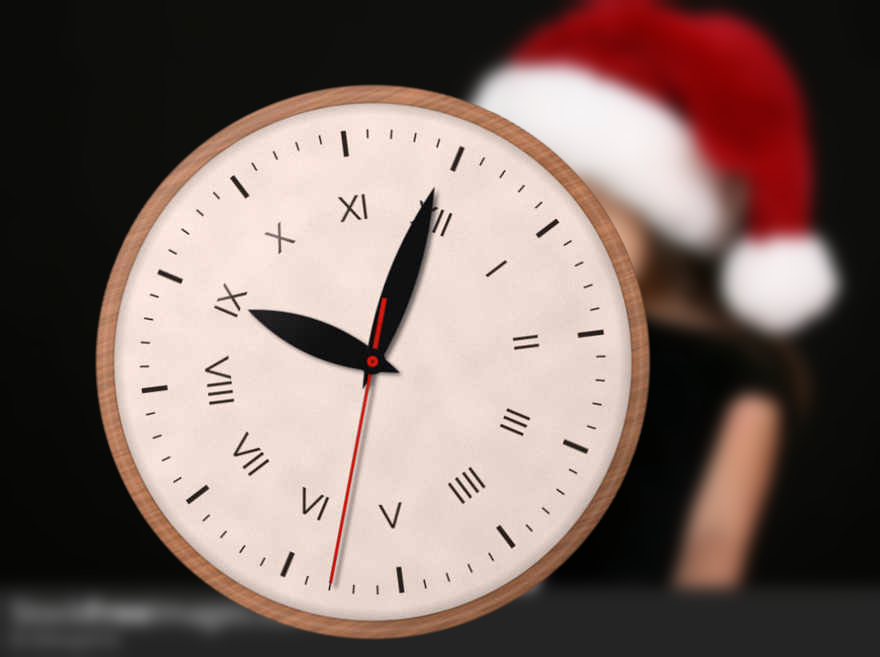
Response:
h=8 m=59 s=28
